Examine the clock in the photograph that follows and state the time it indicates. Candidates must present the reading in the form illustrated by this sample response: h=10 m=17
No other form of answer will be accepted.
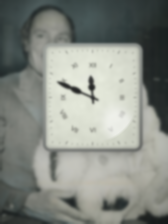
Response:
h=11 m=49
